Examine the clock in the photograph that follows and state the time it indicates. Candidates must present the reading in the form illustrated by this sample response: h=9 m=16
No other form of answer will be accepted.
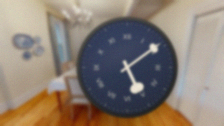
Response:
h=5 m=9
